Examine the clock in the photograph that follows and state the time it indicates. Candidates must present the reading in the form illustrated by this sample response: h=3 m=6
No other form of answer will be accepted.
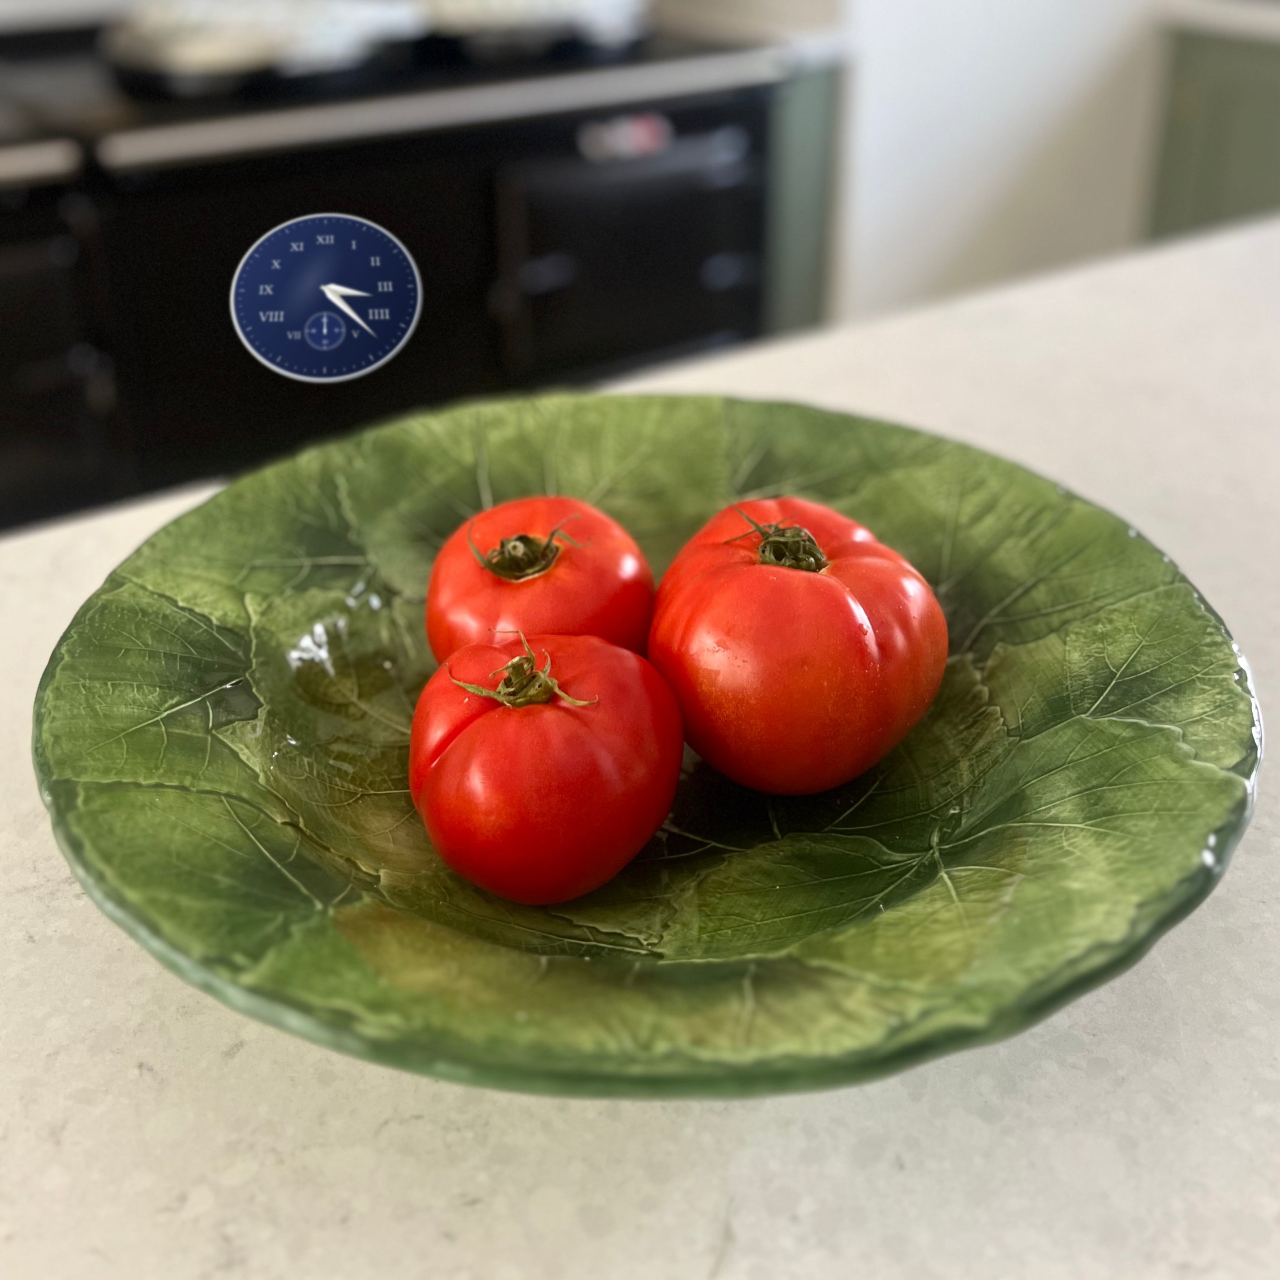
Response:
h=3 m=23
